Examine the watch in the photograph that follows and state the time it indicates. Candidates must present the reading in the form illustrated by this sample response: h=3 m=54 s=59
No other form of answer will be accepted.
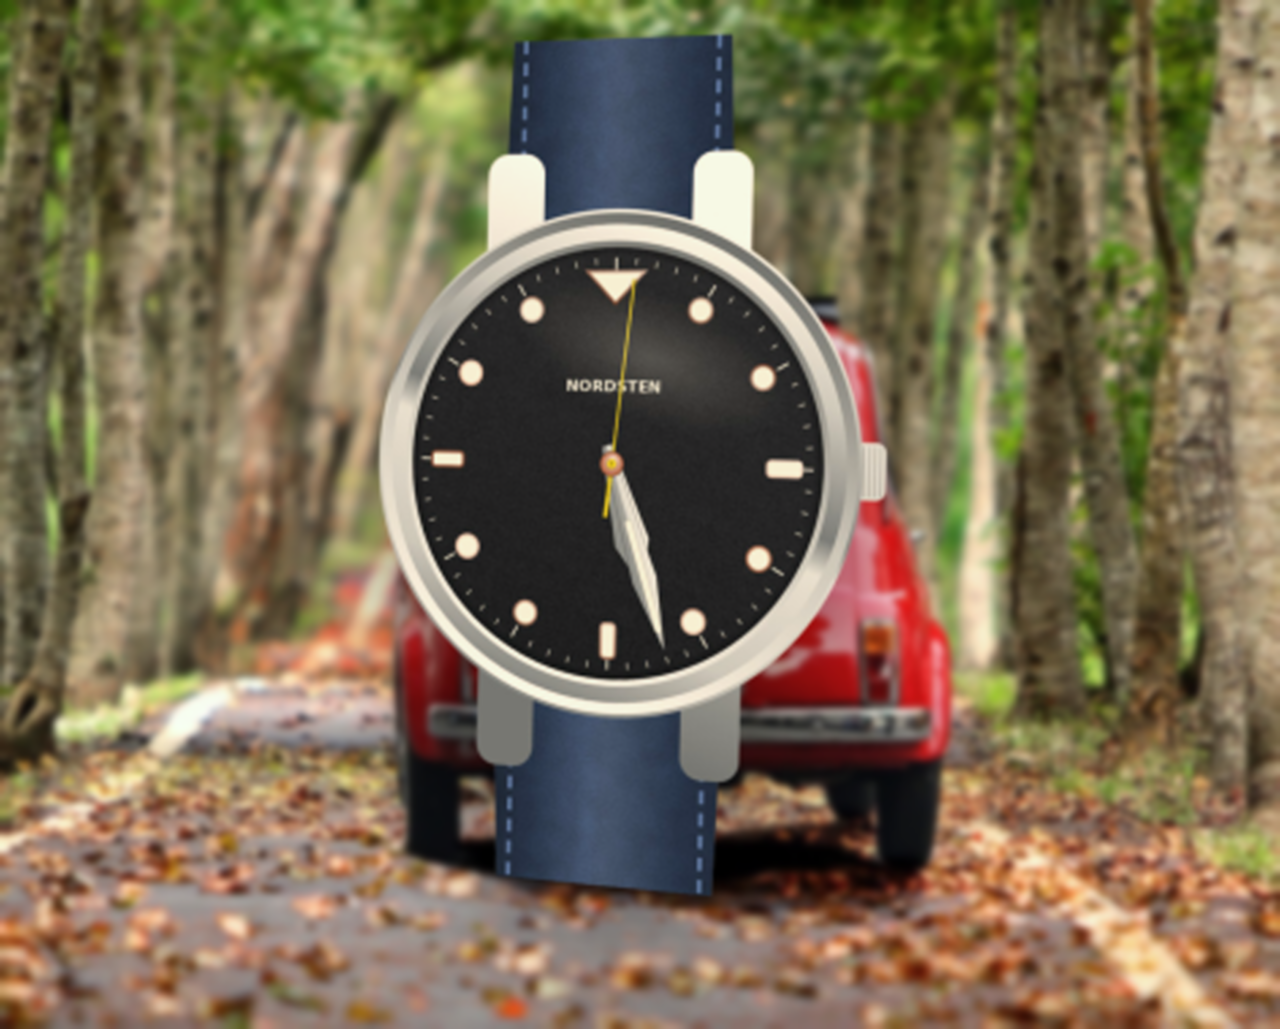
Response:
h=5 m=27 s=1
